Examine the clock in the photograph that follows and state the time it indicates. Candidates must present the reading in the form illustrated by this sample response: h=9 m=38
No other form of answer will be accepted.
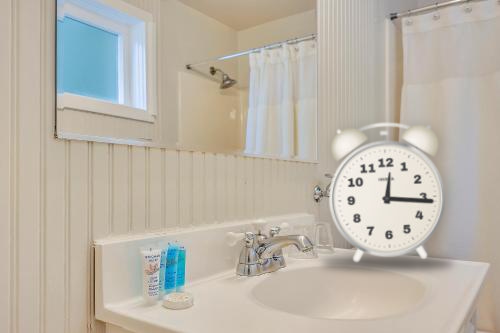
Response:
h=12 m=16
